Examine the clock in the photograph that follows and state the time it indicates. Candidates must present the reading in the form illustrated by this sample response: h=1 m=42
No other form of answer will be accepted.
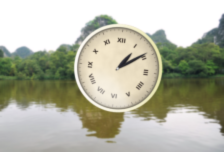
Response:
h=1 m=9
